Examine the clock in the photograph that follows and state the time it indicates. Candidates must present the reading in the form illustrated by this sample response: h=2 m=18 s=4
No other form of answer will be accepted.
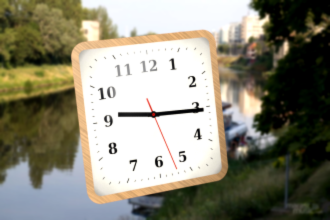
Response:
h=9 m=15 s=27
